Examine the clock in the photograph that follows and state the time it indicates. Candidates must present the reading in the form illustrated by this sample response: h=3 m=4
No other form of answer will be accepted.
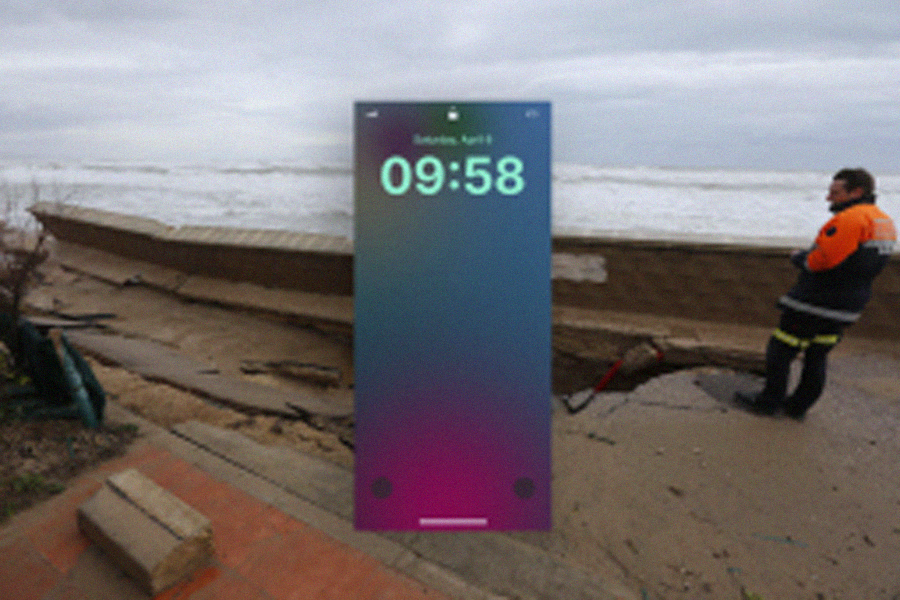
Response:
h=9 m=58
